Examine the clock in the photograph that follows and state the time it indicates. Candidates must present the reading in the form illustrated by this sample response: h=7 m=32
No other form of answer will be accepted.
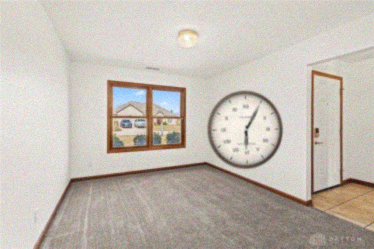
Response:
h=6 m=5
